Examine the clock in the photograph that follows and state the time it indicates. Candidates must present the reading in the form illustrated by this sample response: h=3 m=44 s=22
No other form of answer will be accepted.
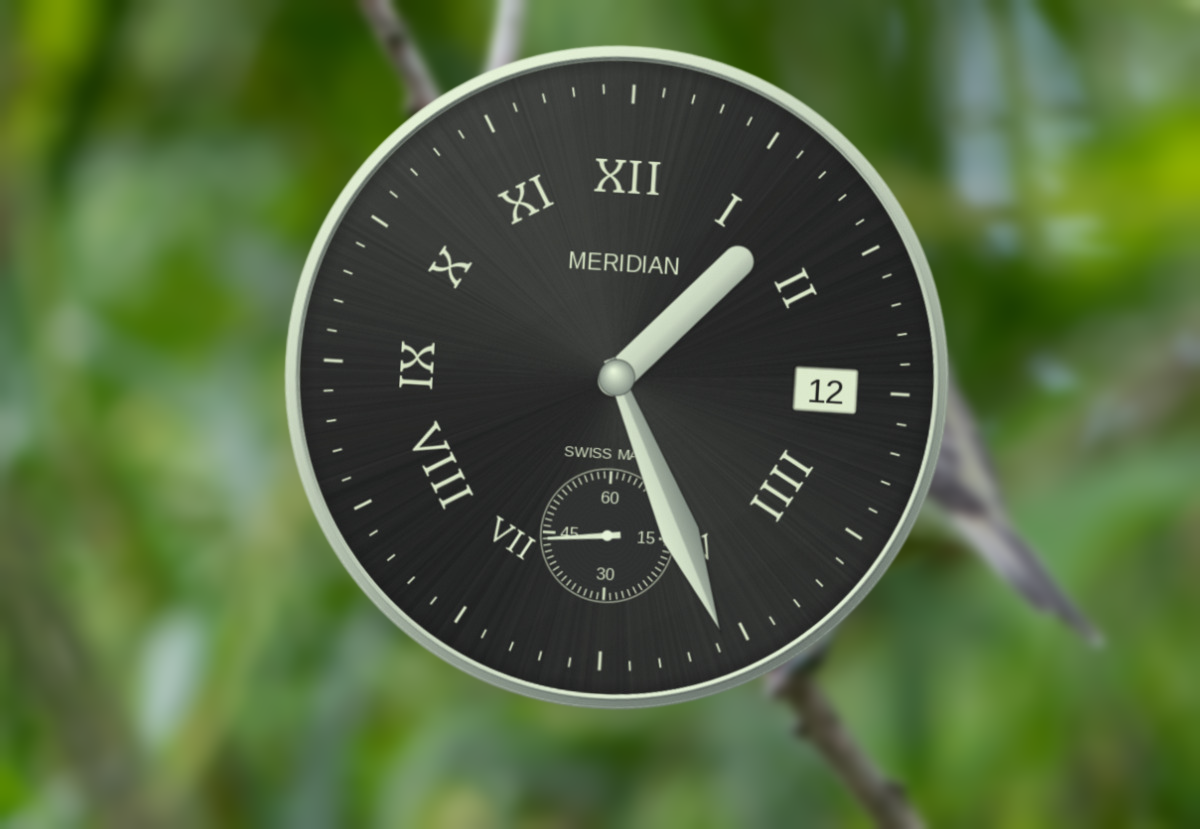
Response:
h=1 m=25 s=44
